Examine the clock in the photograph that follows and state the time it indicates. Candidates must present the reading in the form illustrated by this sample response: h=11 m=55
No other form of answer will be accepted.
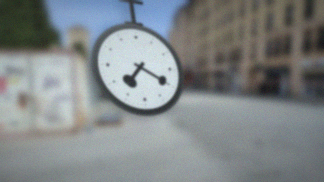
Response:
h=7 m=20
